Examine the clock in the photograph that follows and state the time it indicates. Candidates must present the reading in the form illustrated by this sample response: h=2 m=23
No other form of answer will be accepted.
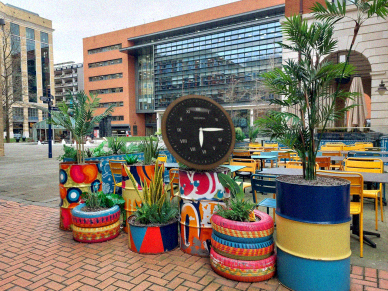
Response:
h=6 m=15
